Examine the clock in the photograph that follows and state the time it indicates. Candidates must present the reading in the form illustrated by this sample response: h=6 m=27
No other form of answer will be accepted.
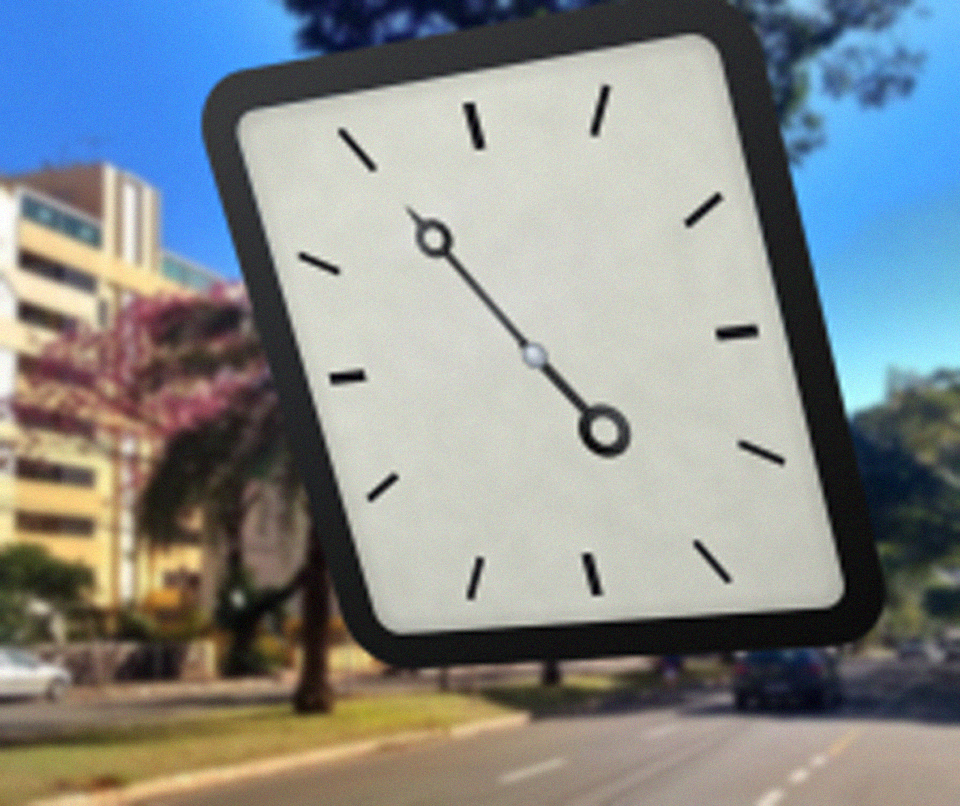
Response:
h=4 m=55
